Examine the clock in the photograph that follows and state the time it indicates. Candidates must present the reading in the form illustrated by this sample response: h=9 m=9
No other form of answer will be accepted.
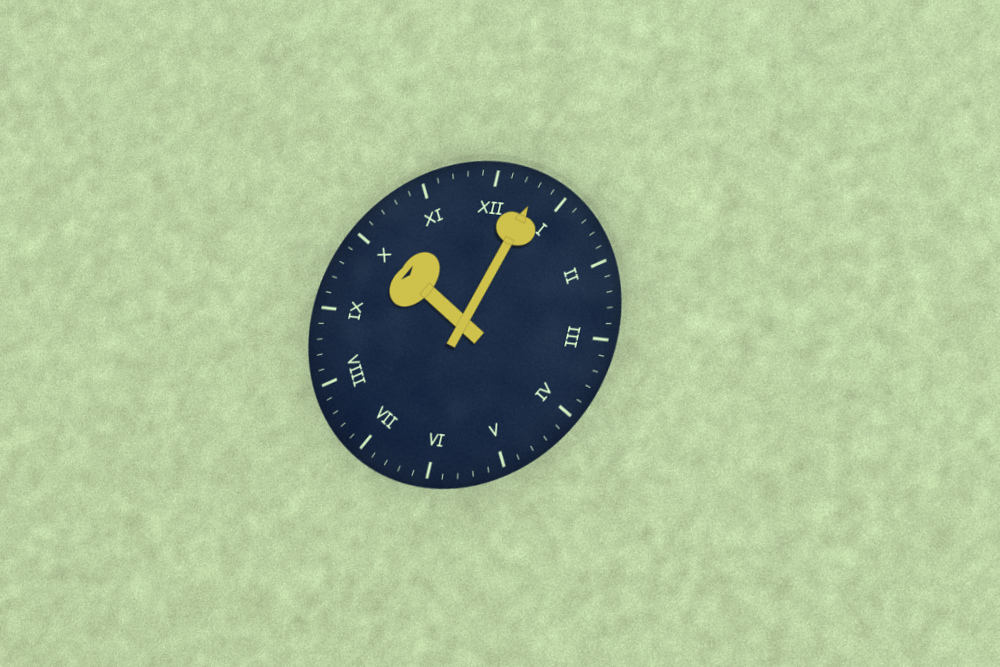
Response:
h=10 m=3
